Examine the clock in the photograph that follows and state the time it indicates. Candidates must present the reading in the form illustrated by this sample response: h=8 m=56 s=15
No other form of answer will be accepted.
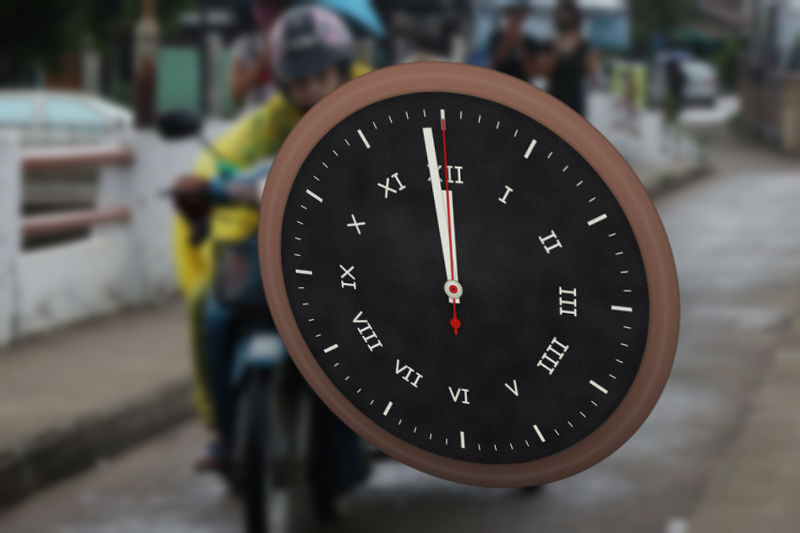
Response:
h=11 m=59 s=0
